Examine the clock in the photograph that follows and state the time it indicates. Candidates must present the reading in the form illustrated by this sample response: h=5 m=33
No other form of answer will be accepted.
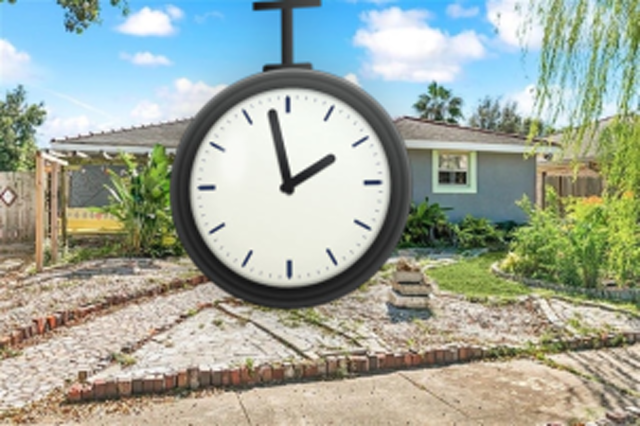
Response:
h=1 m=58
